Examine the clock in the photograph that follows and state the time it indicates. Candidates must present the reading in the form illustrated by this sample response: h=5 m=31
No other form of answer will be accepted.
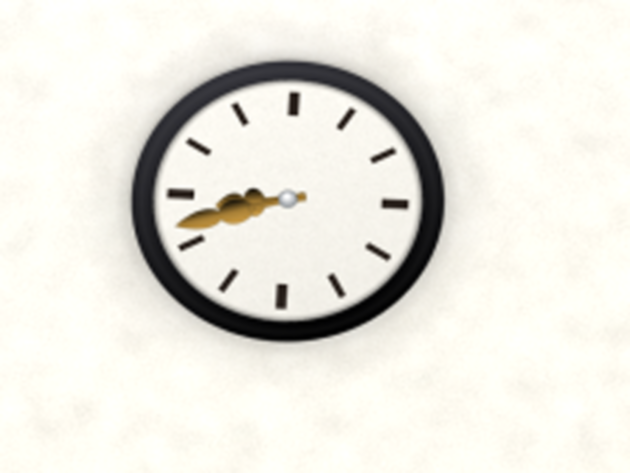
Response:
h=8 m=42
